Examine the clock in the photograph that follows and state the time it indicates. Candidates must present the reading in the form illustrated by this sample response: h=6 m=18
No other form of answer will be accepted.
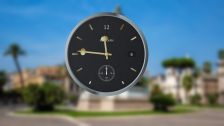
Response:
h=11 m=46
